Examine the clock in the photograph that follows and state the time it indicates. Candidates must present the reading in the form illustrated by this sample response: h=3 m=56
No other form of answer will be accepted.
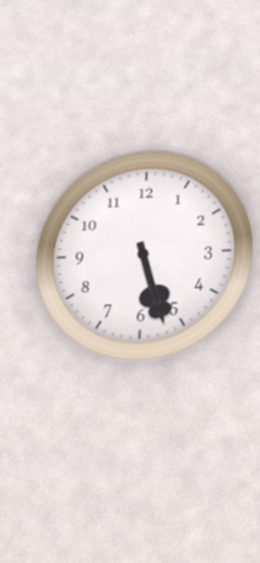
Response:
h=5 m=27
